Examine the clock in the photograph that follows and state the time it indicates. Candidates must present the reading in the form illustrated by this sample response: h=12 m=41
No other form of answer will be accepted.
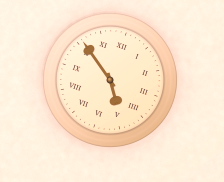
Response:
h=4 m=51
